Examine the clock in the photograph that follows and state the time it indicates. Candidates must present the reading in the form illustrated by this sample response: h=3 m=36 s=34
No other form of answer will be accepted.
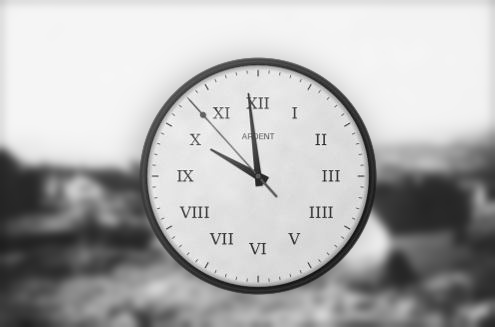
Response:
h=9 m=58 s=53
